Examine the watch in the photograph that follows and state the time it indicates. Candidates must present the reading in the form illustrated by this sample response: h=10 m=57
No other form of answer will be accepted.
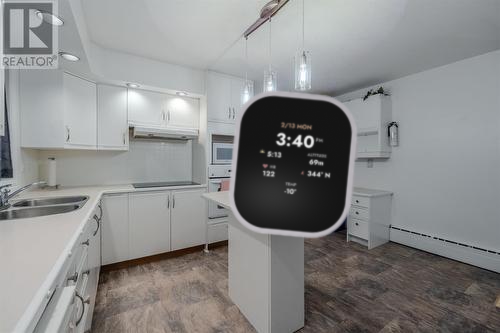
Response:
h=3 m=40
